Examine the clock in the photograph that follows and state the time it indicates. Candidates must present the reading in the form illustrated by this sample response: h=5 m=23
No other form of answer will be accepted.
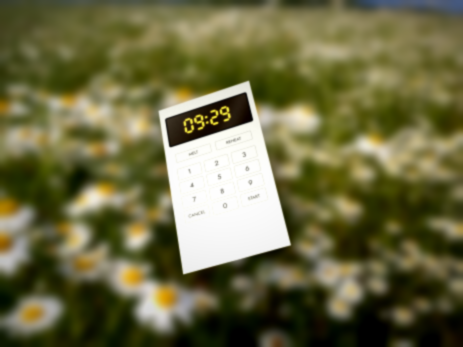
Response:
h=9 m=29
